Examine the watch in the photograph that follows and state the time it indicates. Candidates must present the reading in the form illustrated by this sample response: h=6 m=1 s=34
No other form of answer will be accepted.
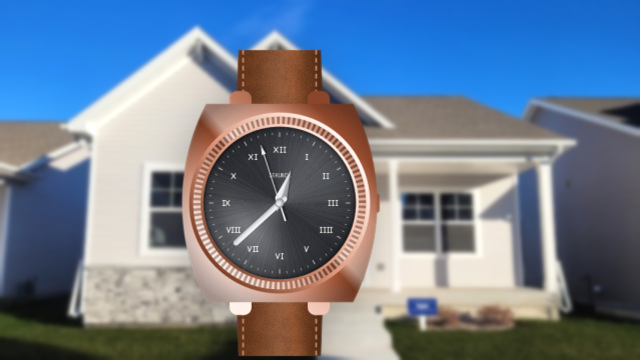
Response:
h=12 m=37 s=57
